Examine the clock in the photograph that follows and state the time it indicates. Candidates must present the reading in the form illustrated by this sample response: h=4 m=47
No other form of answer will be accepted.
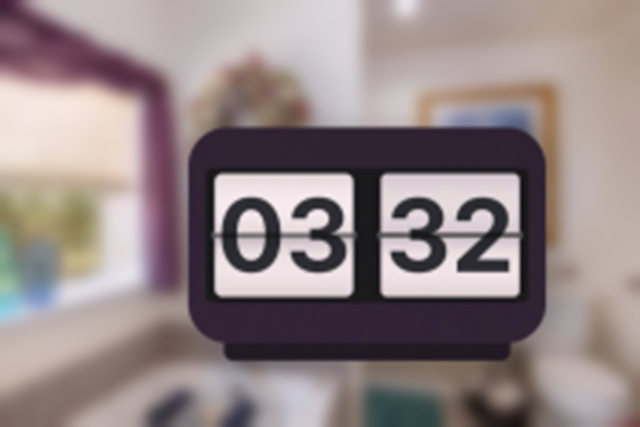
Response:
h=3 m=32
